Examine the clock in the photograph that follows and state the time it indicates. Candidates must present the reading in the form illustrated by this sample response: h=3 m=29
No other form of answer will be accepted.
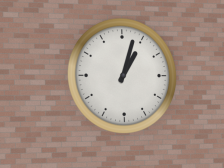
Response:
h=1 m=3
